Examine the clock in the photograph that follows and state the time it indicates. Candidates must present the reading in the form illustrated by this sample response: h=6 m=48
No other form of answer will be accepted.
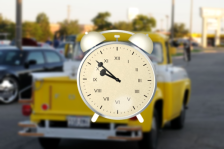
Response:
h=9 m=52
